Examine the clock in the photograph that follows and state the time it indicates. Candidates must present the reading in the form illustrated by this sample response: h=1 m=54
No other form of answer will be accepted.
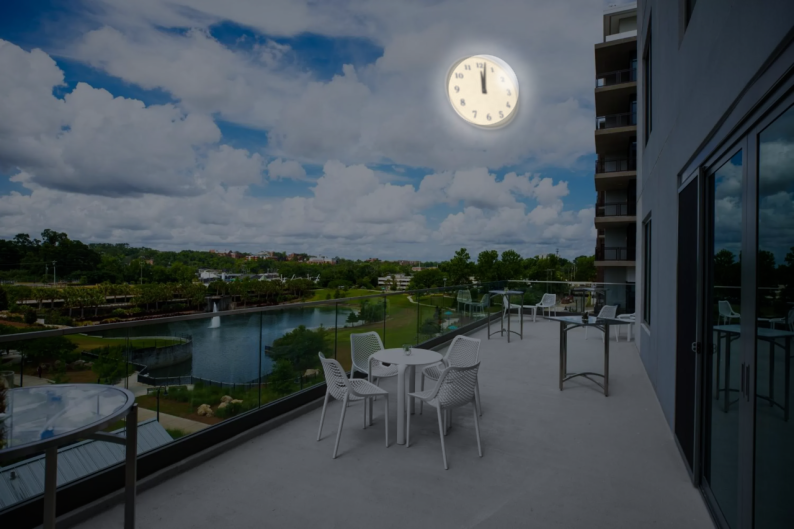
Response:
h=12 m=2
